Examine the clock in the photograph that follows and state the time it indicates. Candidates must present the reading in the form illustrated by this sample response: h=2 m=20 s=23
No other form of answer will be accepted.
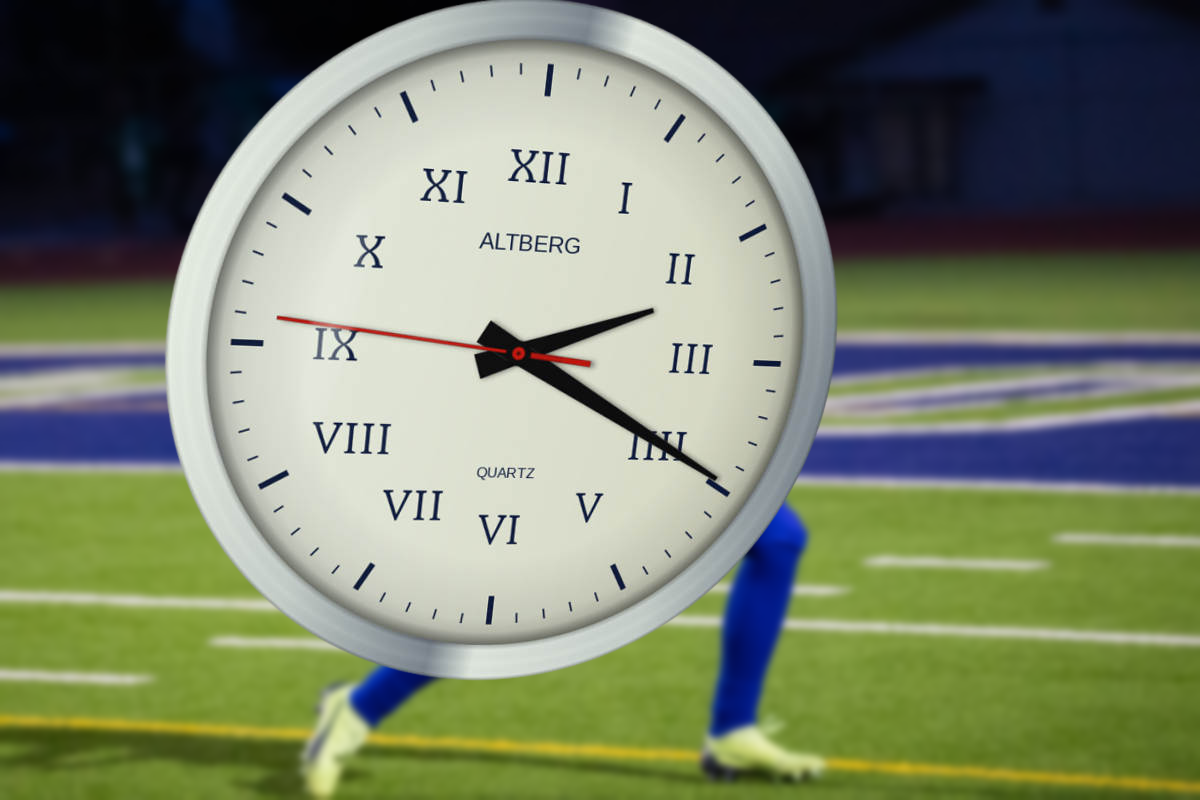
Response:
h=2 m=19 s=46
